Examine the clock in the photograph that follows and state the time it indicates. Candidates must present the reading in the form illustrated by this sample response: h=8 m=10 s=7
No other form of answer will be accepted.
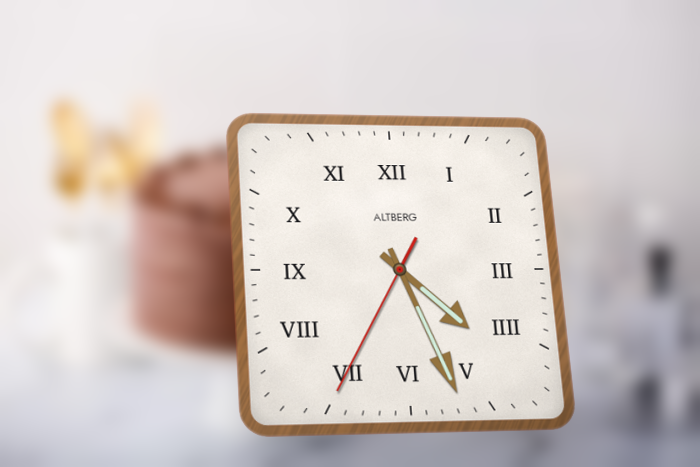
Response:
h=4 m=26 s=35
